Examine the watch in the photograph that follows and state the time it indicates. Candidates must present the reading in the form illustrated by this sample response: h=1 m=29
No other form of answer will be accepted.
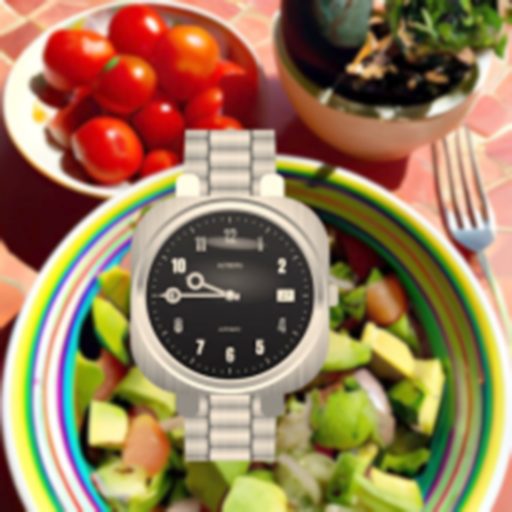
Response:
h=9 m=45
